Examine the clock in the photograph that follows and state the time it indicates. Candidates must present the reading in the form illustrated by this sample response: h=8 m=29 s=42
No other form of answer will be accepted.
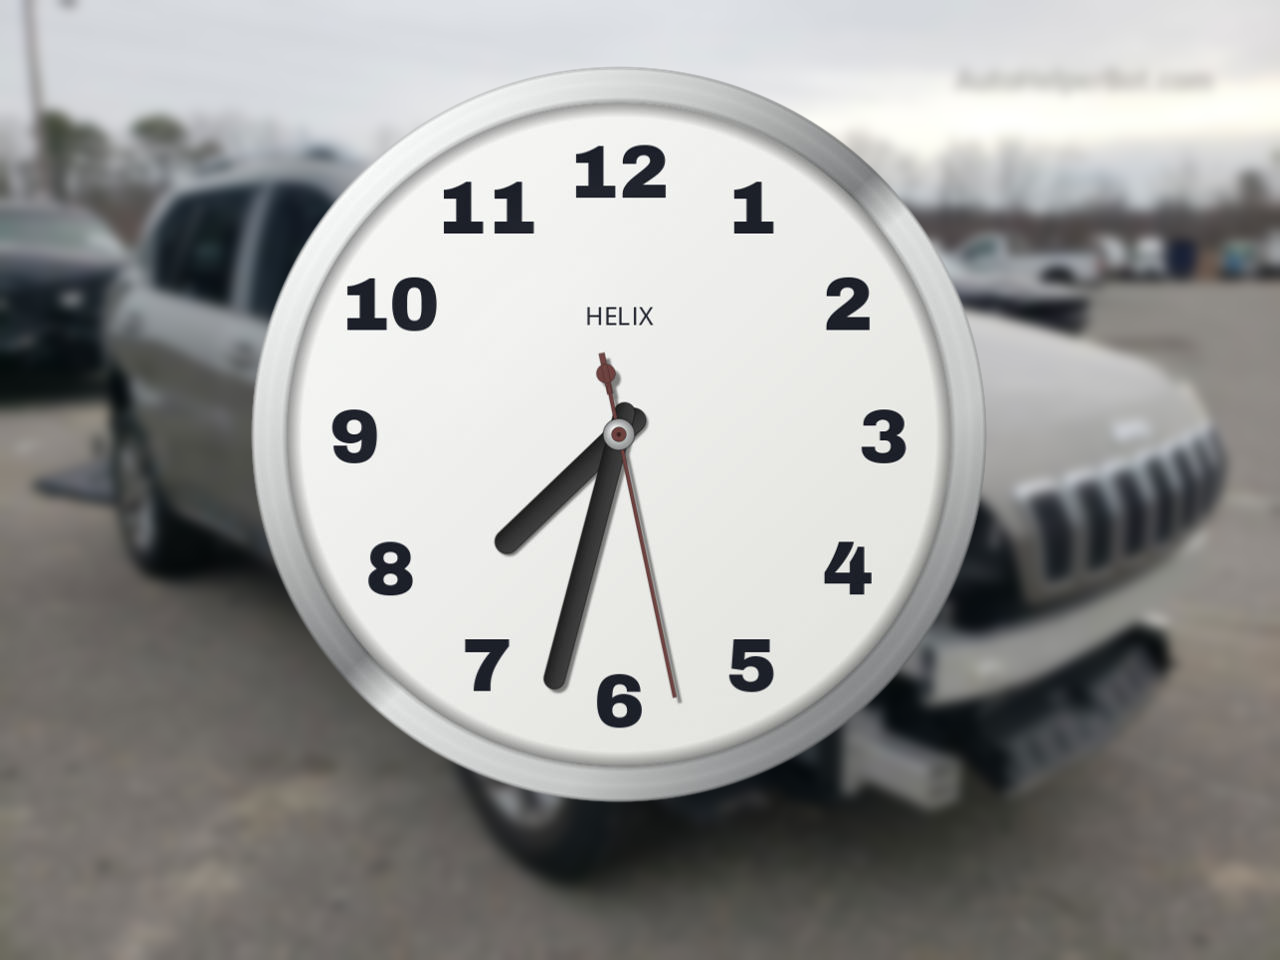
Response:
h=7 m=32 s=28
